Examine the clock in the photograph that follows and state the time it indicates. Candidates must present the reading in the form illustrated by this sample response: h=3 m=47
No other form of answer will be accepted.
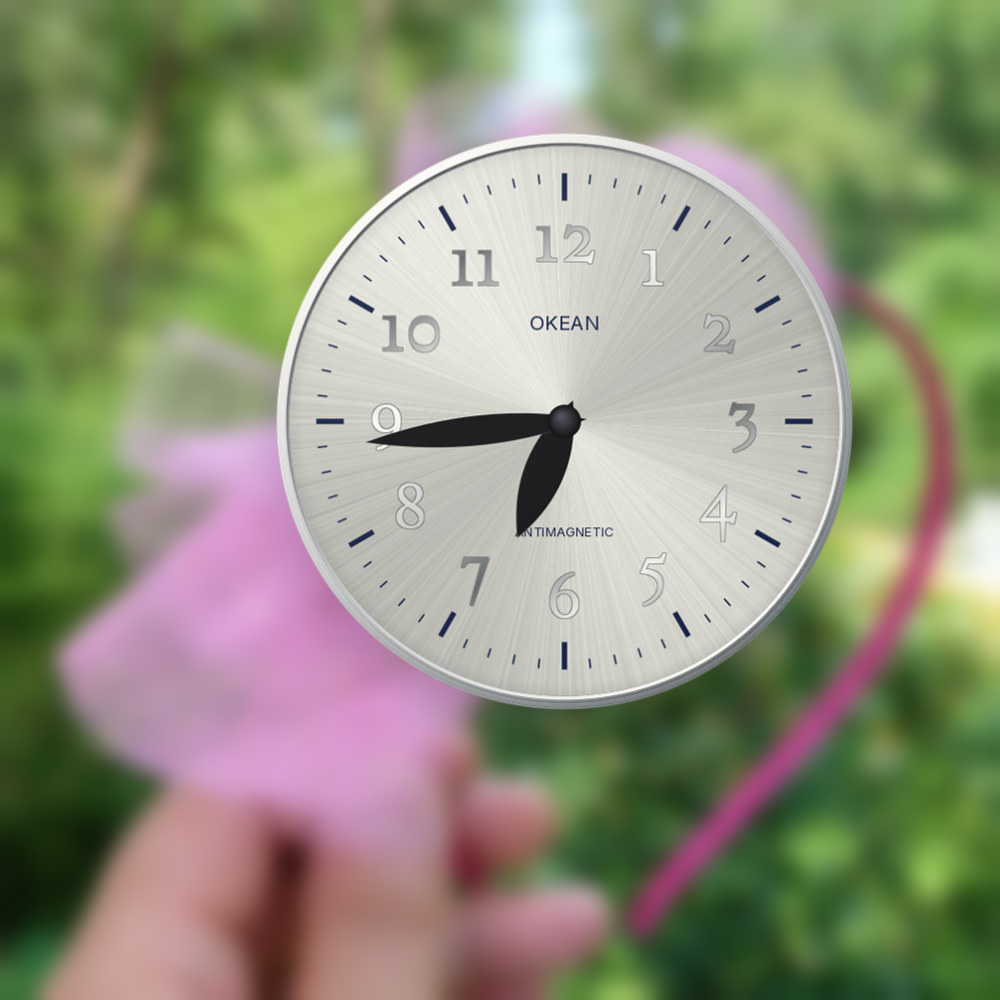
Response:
h=6 m=44
